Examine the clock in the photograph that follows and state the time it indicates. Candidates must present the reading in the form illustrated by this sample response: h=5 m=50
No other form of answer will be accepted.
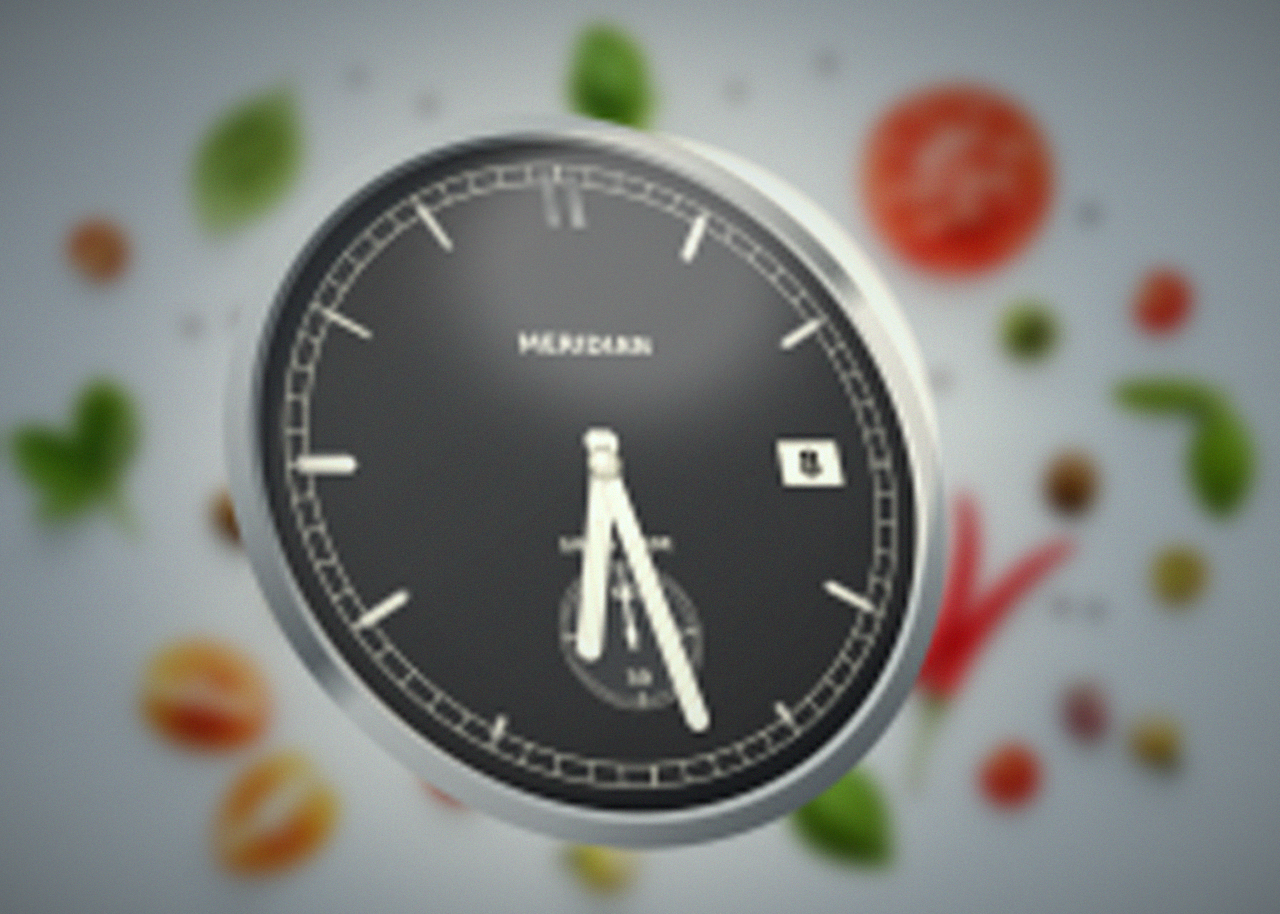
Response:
h=6 m=28
